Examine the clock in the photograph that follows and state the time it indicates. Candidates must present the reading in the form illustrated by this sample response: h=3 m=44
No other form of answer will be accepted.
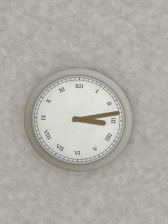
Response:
h=3 m=13
